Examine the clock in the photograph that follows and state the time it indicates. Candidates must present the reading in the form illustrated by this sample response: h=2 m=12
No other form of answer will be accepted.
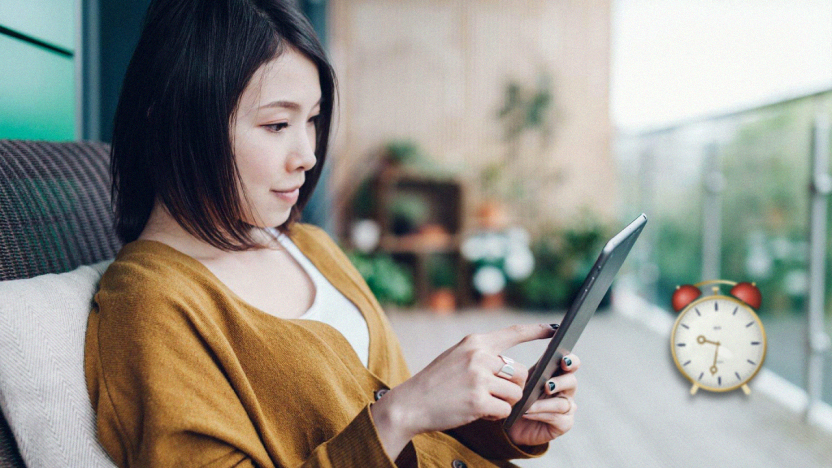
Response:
h=9 m=32
